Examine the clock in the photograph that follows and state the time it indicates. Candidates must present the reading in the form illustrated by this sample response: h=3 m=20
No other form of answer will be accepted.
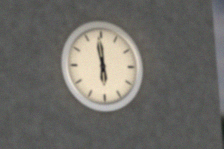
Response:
h=5 m=59
